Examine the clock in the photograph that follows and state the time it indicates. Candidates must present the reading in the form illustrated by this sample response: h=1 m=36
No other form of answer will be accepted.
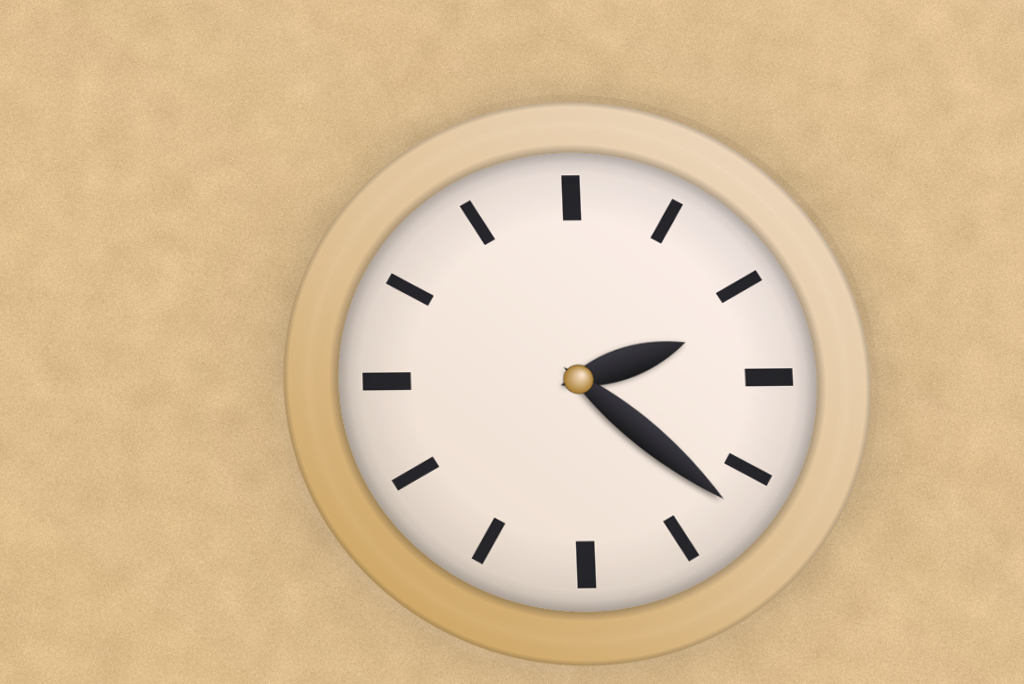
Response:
h=2 m=22
